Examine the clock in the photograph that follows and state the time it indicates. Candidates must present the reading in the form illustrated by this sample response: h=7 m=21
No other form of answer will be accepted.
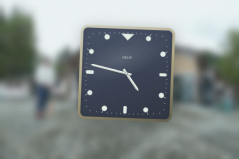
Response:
h=4 m=47
